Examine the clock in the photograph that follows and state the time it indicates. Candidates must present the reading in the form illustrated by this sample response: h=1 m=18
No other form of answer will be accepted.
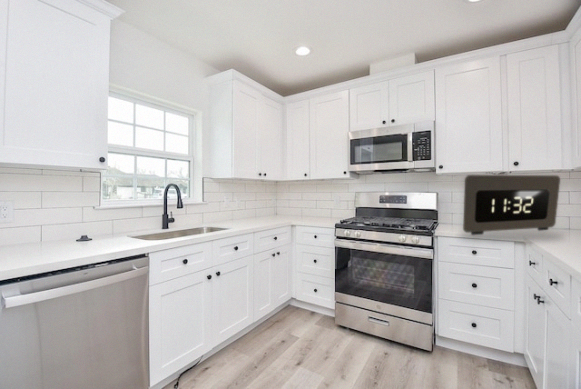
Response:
h=11 m=32
